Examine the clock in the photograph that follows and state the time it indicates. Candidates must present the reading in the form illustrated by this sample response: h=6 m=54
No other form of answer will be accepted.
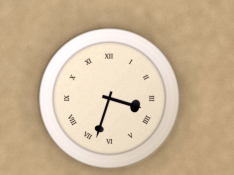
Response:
h=3 m=33
